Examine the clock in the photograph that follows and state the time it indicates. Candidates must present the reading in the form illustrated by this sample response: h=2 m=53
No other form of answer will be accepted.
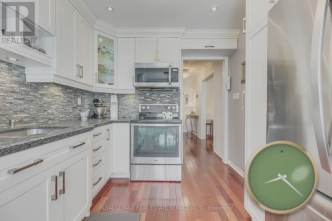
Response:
h=8 m=22
